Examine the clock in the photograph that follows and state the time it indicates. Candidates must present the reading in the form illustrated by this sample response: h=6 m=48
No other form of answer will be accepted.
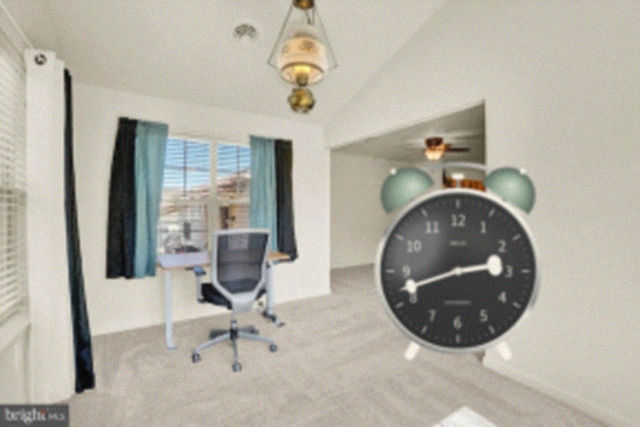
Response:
h=2 m=42
